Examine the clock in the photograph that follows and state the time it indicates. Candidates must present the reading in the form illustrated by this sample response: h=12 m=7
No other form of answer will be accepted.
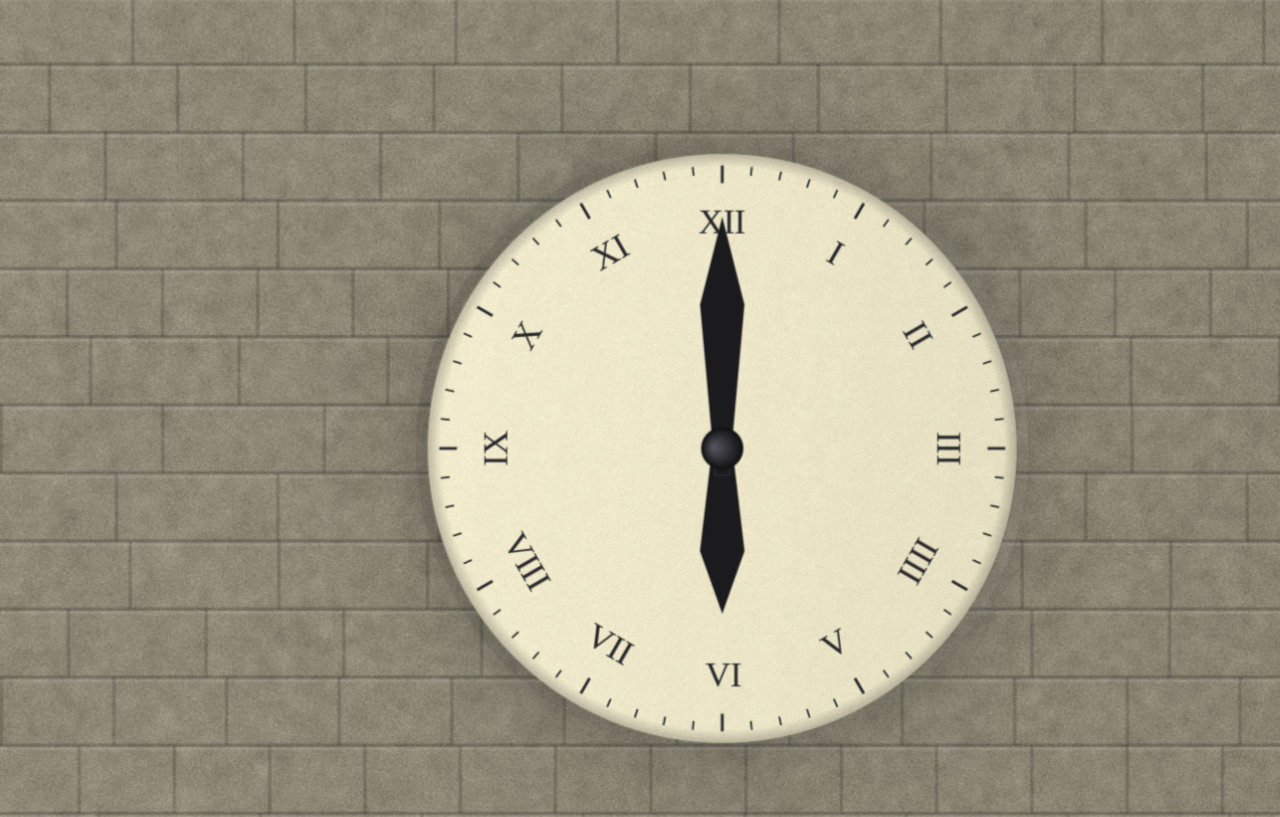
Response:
h=6 m=0
